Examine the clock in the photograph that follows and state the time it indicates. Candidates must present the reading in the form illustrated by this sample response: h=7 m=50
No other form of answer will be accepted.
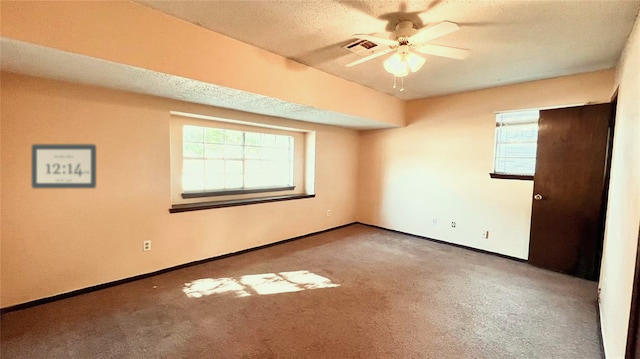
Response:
h=12 m=14
